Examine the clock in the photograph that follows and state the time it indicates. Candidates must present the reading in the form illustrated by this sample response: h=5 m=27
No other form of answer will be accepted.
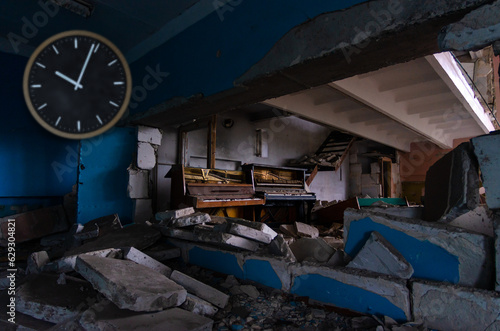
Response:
h=10 m=4
